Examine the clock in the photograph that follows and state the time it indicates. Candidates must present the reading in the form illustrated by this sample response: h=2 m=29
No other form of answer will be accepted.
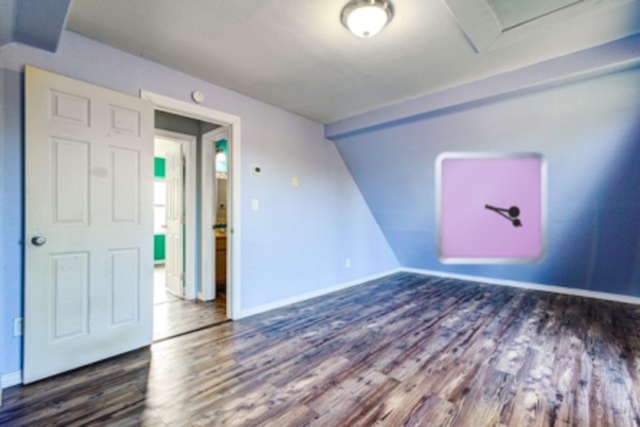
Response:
h=3 m=20
